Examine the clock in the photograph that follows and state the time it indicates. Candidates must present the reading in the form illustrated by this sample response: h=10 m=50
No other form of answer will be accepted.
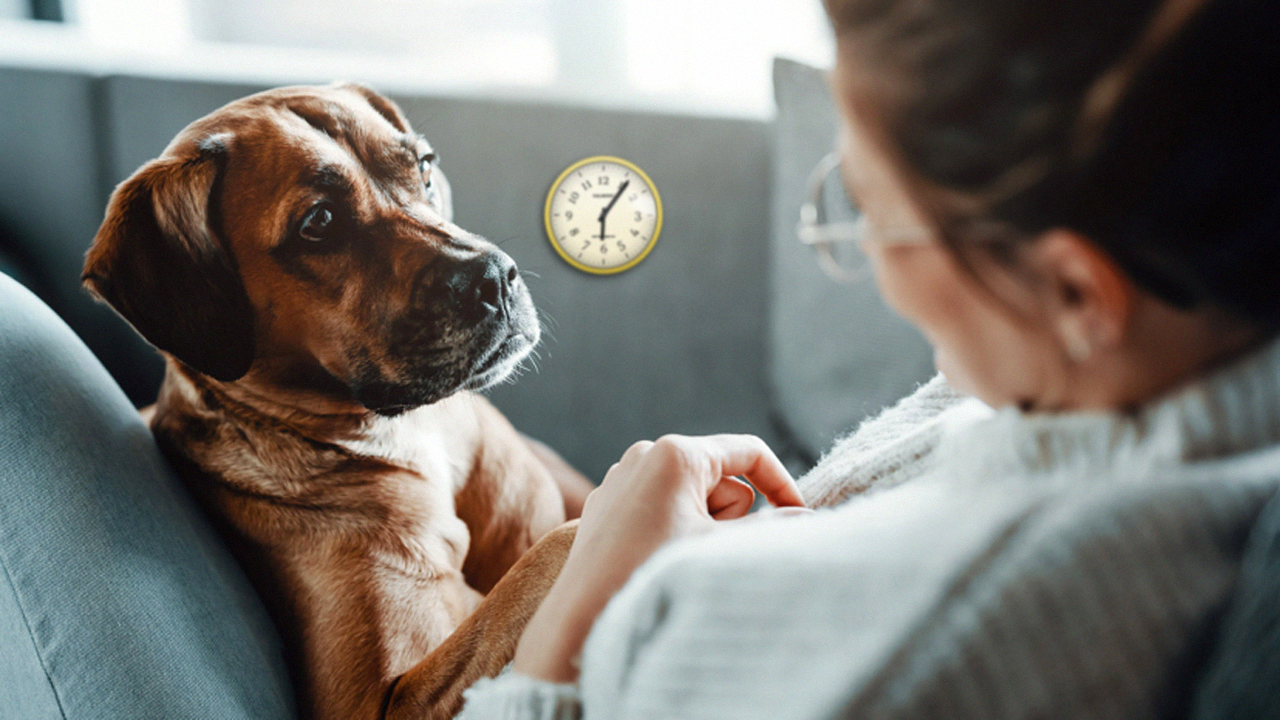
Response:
h=6 m=6
